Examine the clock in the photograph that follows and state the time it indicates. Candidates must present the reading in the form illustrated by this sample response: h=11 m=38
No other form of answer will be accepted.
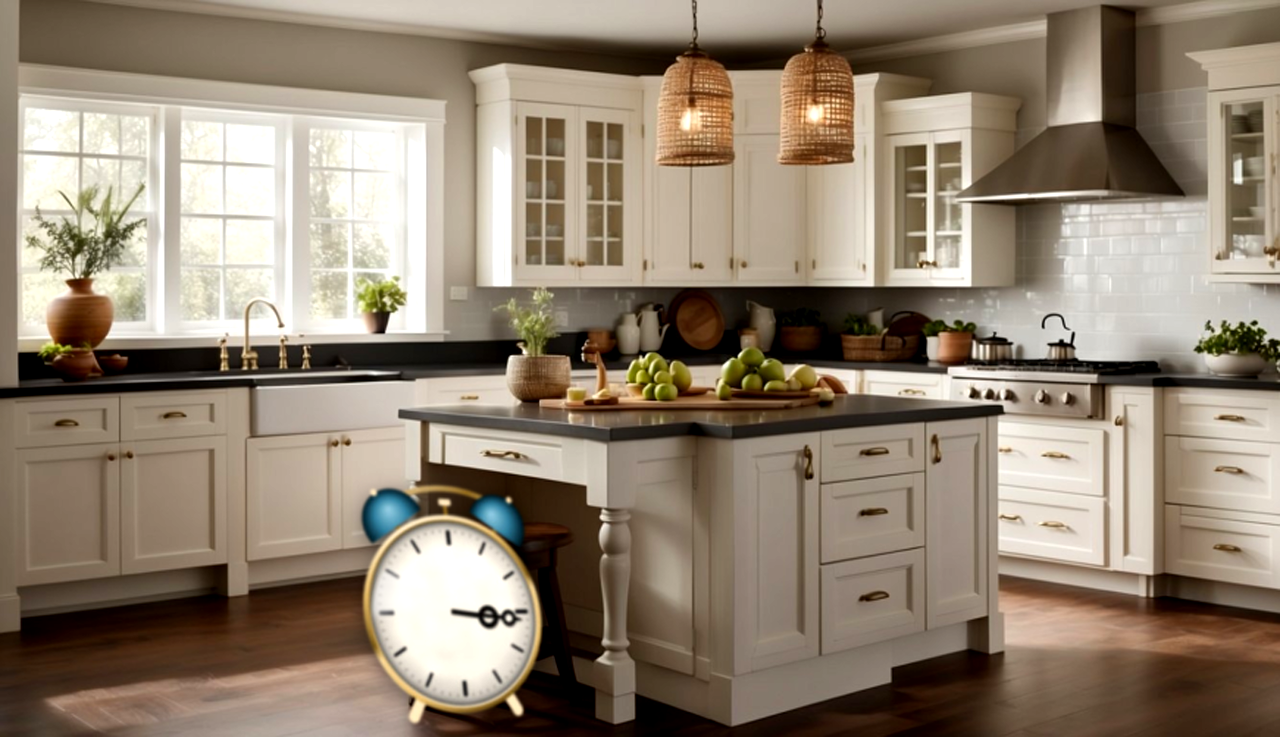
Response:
h=3 m=16
